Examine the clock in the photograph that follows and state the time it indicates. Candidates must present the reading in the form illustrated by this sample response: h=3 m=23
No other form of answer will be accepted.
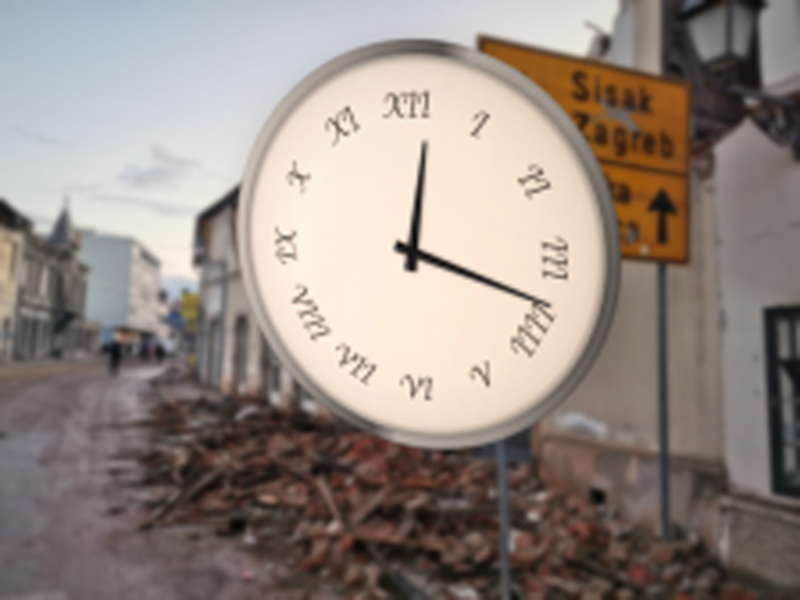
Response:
h=12 m=18
